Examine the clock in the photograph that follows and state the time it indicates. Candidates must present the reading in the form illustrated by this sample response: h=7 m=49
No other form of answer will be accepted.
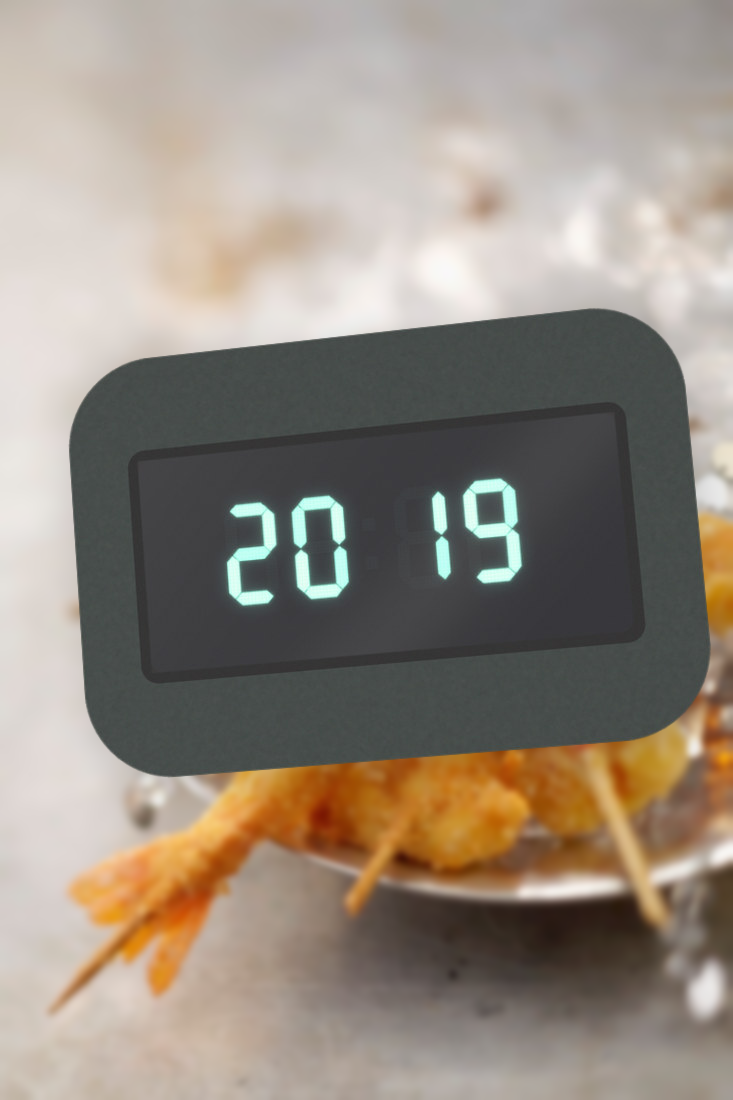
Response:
h=20 m=19
